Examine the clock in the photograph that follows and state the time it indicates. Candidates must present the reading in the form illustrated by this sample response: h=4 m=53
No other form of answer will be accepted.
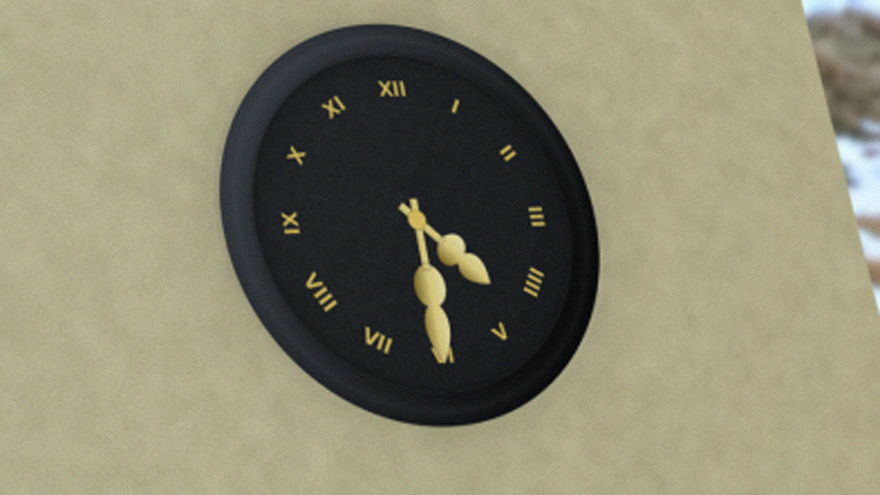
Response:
h=4 m=30
